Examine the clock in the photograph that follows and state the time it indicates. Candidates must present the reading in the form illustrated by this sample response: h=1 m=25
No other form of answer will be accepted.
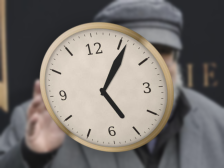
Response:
h=5 m=6
